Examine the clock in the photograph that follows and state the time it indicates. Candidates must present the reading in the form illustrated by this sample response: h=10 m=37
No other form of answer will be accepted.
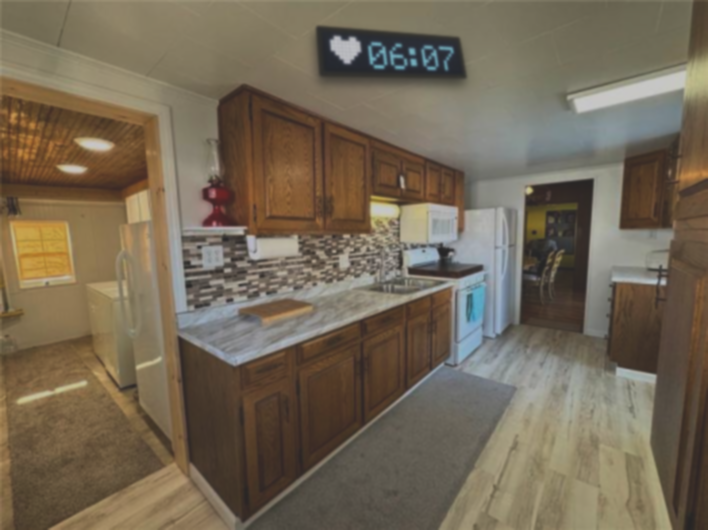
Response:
h=6 m=7
